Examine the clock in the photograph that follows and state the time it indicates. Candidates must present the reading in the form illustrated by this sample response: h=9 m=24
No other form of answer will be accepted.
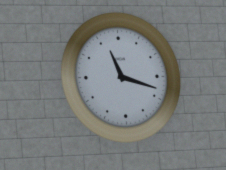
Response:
h=11 m=18
